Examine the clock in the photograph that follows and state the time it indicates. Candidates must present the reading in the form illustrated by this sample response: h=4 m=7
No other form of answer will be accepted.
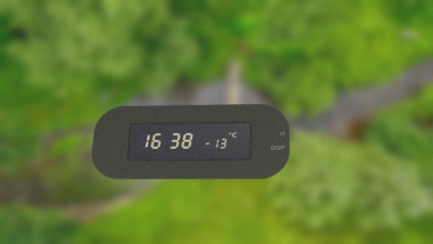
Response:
h=16 m=38
